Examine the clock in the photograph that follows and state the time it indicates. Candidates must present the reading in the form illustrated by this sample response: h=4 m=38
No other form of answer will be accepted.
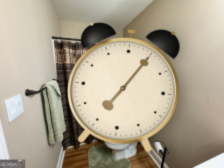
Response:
h=7 m=5
